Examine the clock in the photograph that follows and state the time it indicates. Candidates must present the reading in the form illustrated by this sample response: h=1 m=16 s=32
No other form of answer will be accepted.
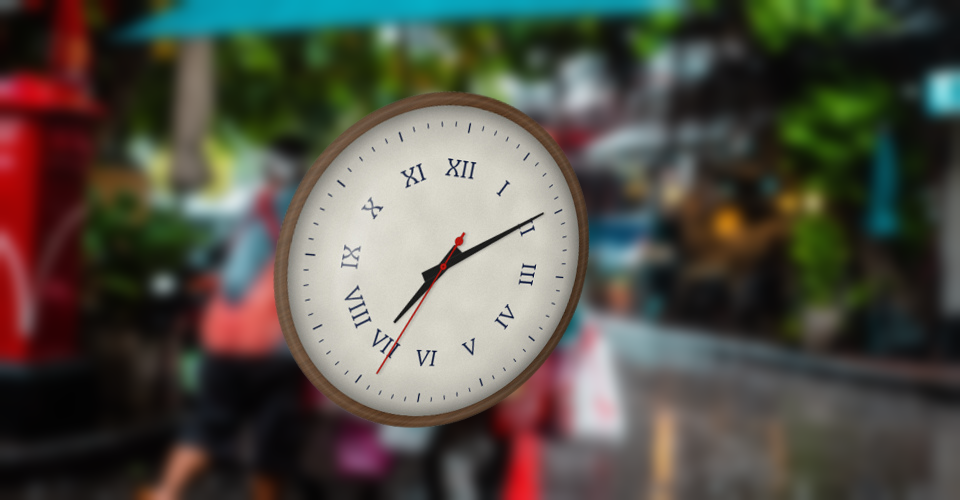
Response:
h=7 m=9 s=34
